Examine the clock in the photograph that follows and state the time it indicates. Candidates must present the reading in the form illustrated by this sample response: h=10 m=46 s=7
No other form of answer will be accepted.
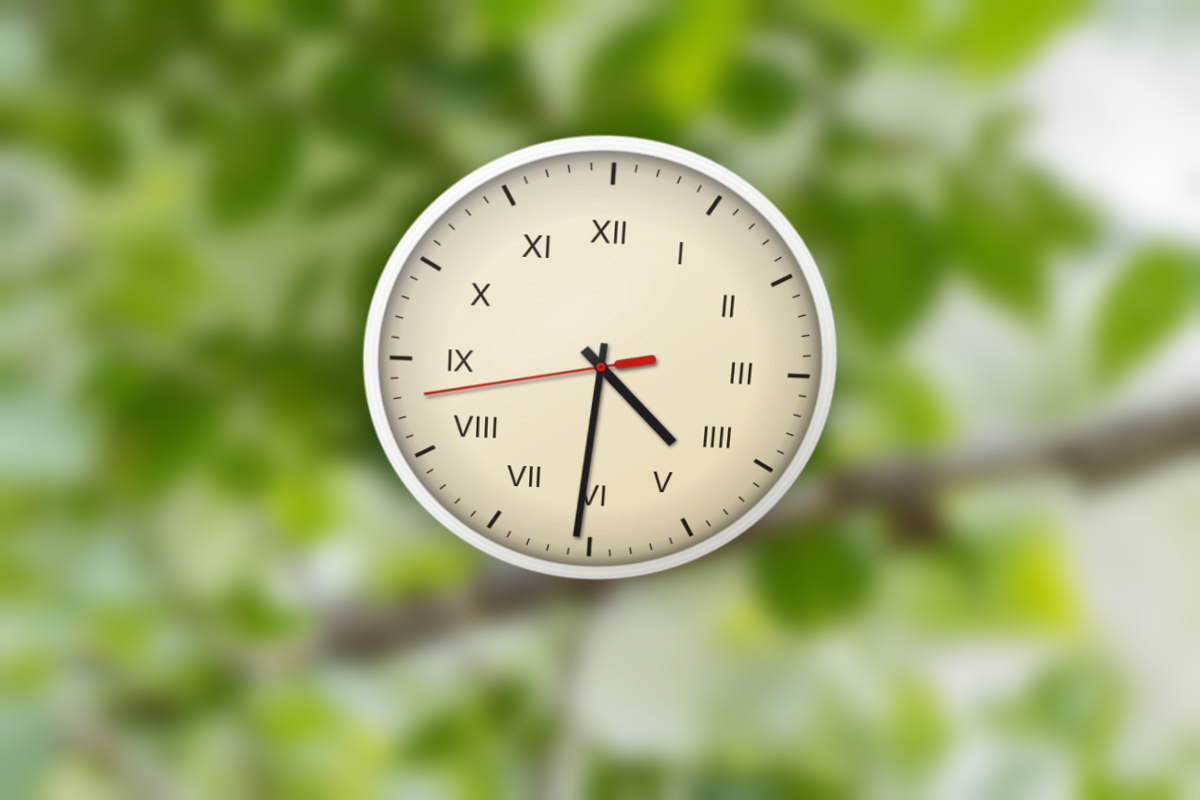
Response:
h=4 m=30 s=43
